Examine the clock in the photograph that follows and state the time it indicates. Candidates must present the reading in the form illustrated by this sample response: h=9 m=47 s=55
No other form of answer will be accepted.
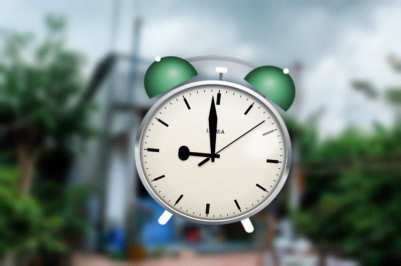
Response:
h=8 m=59 s=8
